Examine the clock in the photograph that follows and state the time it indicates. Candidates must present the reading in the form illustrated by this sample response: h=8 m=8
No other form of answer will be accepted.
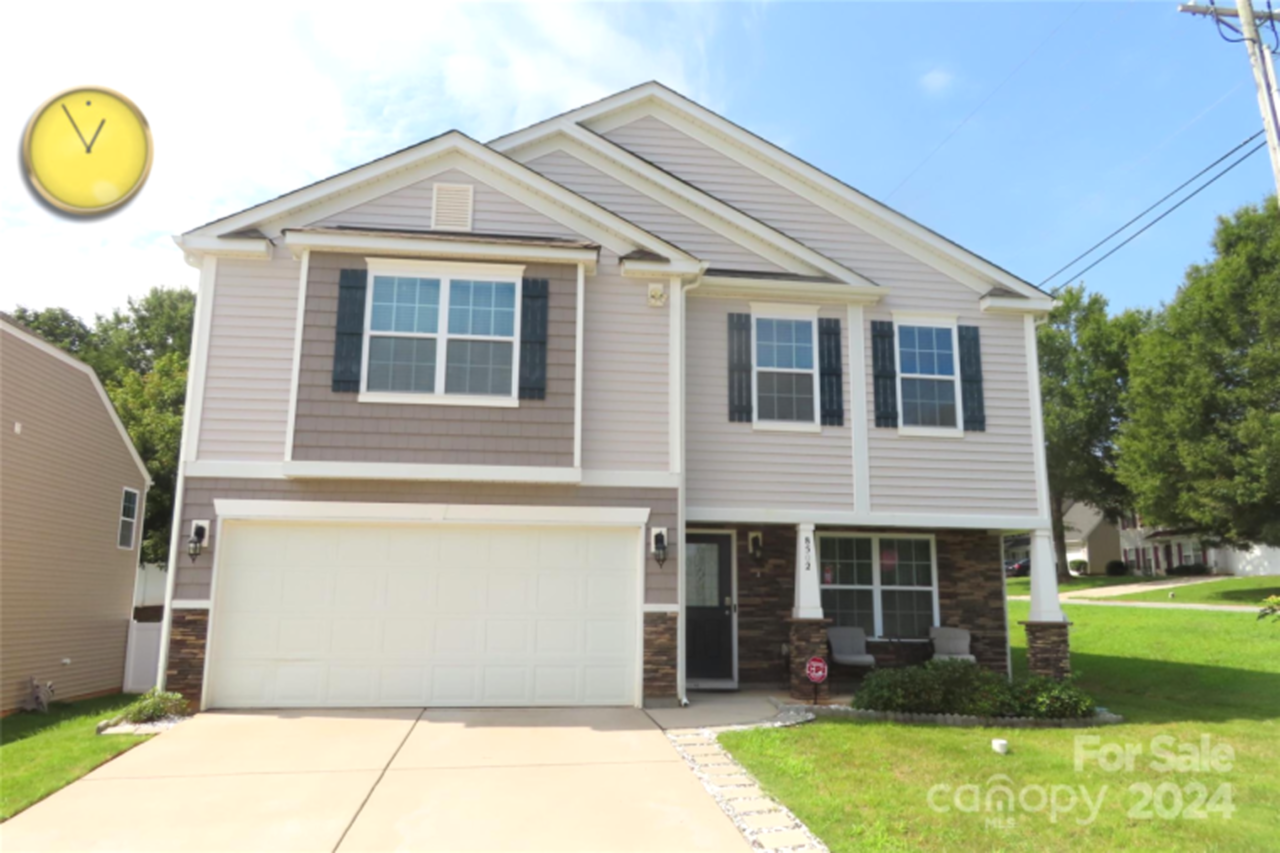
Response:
h=12 m=55
